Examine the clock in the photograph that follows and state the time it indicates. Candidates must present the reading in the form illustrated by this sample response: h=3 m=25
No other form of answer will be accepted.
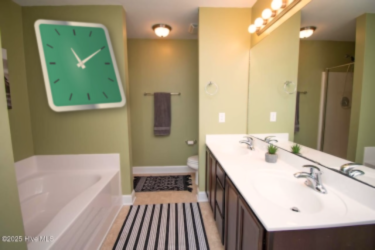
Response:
h=11 m=10
